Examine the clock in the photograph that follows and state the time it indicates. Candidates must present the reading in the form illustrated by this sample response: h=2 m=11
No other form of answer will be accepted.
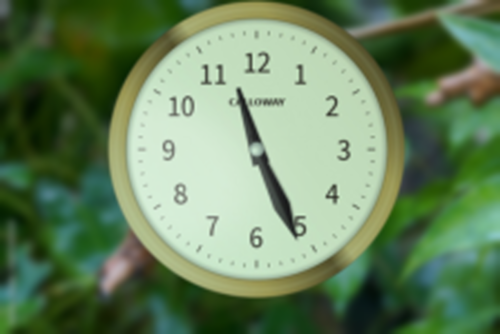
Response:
h=11 m=26
